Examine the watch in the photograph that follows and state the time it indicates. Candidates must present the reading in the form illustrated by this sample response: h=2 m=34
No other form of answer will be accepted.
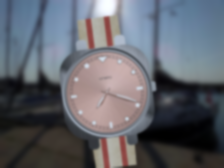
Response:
h=7 m=19
